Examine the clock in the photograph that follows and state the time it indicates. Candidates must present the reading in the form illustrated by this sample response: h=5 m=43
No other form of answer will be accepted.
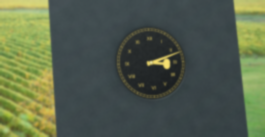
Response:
h=3 m=12
